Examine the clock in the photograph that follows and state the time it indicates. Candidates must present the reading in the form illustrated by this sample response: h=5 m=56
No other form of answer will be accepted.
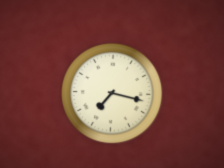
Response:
h=7 m=17
